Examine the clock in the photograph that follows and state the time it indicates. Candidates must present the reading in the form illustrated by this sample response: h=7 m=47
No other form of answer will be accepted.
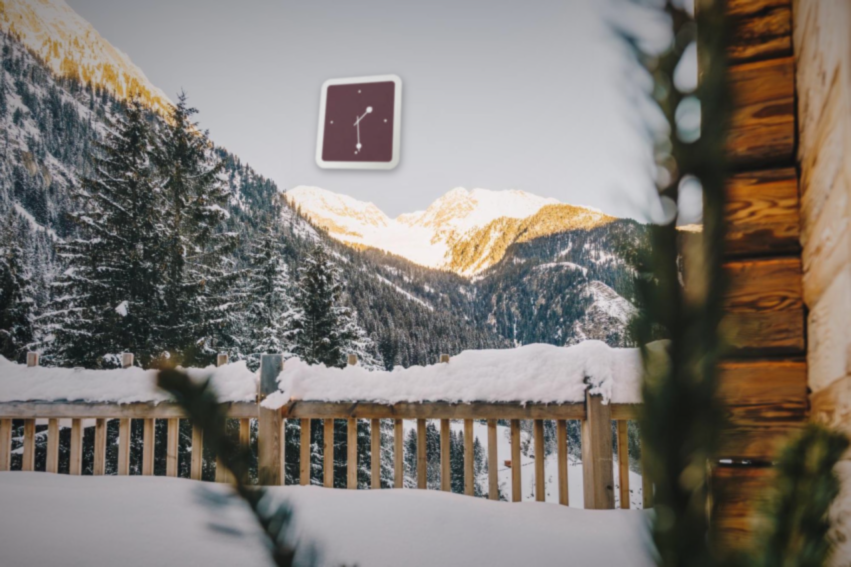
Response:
h=1 m=29
